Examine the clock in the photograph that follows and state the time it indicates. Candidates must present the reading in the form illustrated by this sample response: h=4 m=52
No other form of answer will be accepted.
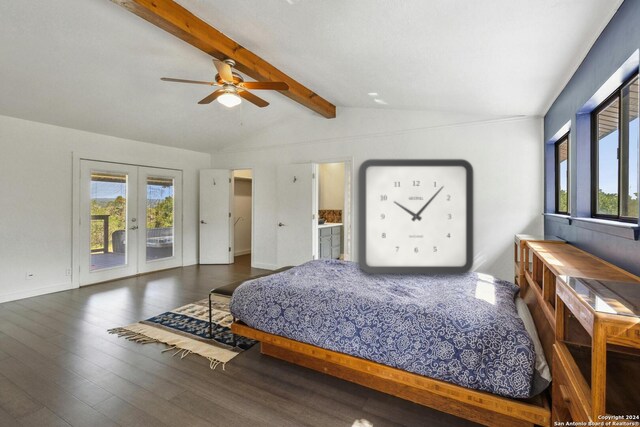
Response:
h=10 m=7
